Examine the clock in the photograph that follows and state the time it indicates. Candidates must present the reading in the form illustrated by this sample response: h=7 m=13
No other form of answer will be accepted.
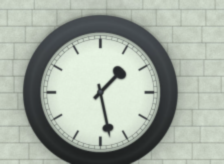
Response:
h=1 m=28
